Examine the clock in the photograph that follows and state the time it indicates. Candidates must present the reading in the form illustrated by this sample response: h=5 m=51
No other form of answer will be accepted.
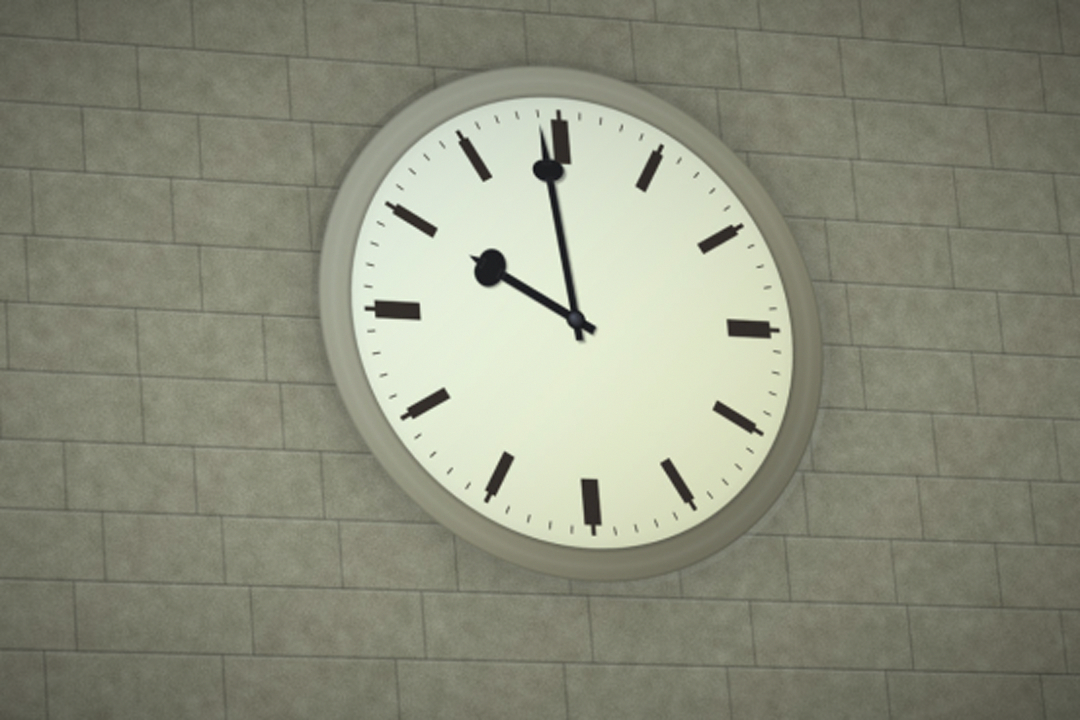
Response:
h=9 m=59
